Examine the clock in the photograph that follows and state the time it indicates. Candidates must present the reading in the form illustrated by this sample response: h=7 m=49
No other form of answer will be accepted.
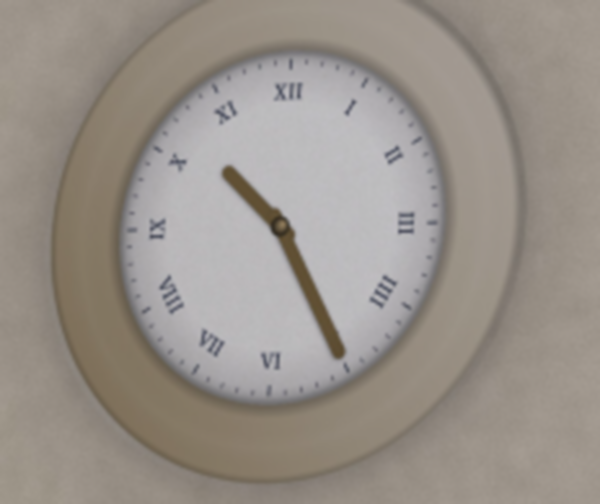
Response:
h=10 m=25
